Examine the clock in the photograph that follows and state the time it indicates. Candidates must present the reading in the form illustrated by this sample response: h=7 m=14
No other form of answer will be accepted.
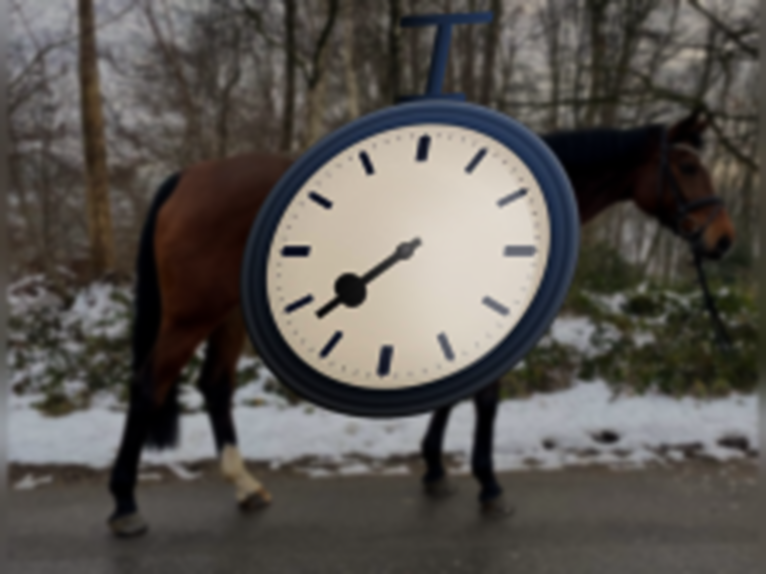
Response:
h=7 m=38
